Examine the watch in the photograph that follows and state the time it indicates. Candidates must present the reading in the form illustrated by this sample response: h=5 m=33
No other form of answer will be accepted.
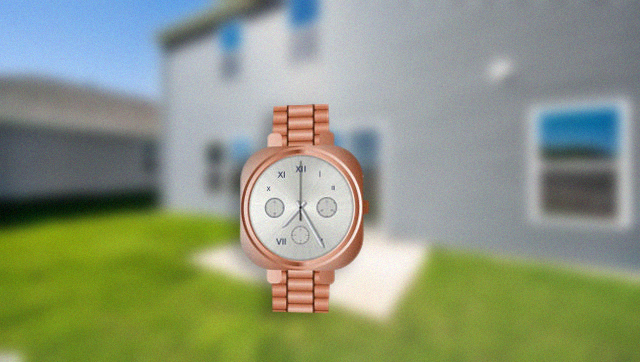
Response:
h=7 m=25
